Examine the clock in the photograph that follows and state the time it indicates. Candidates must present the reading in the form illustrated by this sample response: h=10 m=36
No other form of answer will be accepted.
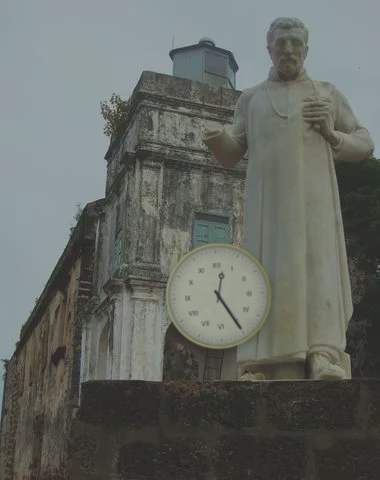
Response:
h=12 m=25
